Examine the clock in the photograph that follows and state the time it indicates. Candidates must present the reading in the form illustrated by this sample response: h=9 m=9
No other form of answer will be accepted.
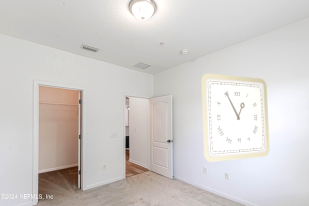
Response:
h=12 m=55
